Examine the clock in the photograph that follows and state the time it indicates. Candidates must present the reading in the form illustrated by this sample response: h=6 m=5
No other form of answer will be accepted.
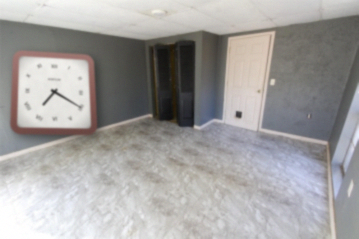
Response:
h=7 m=20
